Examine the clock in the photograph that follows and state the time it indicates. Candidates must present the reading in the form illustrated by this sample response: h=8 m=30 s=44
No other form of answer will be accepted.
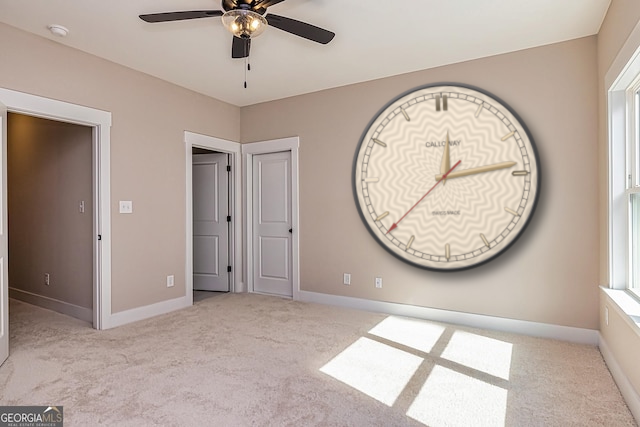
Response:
h=12 m=13 s=38
